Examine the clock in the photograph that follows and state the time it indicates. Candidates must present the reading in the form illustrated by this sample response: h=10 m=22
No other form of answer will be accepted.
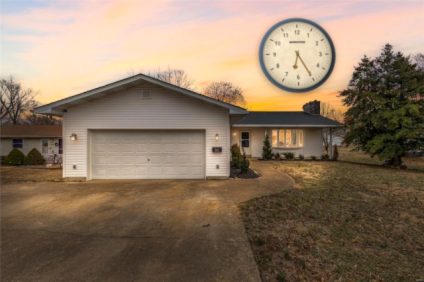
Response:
h=6 m=25
